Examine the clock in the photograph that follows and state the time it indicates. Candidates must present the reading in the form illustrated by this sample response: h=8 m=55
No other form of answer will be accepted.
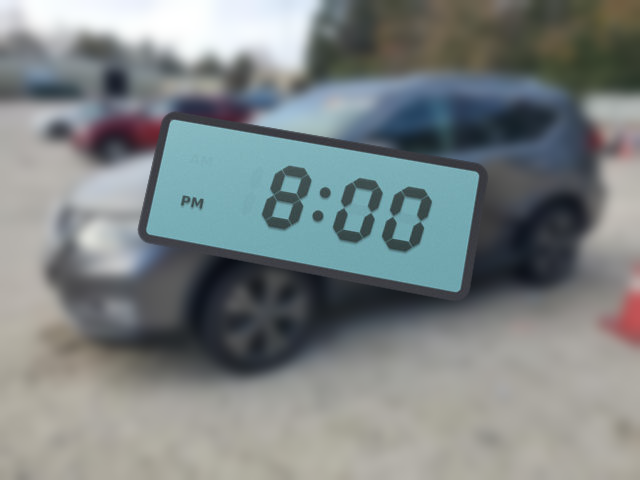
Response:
h=8 m=0
